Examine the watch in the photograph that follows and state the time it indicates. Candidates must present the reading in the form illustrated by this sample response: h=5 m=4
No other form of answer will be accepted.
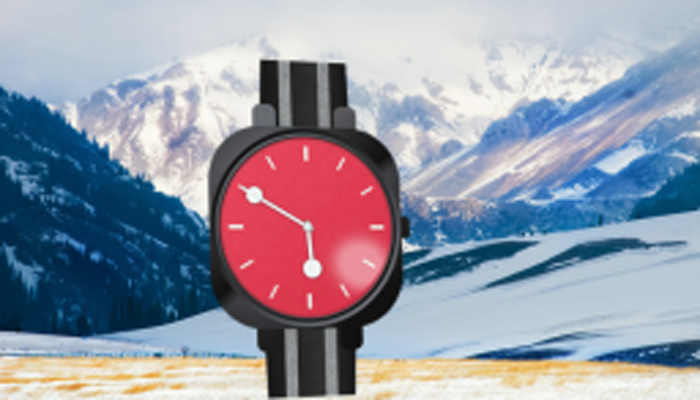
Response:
h=5 m=50
